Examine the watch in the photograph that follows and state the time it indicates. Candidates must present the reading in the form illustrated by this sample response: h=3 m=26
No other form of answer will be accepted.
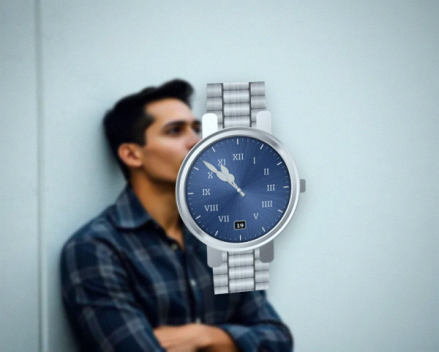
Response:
h=10 m=52
